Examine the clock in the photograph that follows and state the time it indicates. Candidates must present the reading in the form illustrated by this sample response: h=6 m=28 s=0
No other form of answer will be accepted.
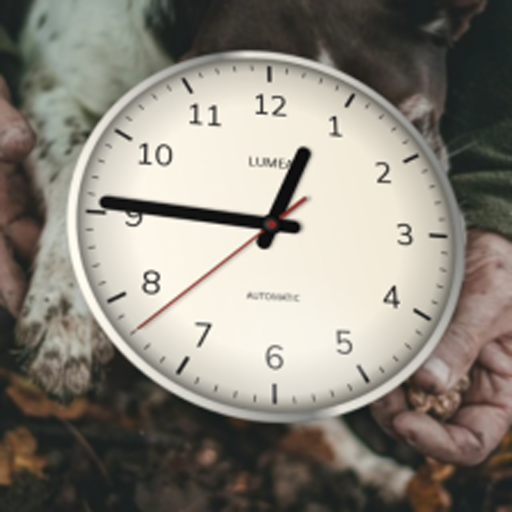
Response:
h=12 m=45 s=38
